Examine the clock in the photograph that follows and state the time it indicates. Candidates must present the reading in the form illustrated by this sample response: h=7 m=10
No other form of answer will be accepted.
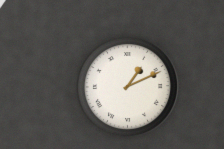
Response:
h=1 m=11
